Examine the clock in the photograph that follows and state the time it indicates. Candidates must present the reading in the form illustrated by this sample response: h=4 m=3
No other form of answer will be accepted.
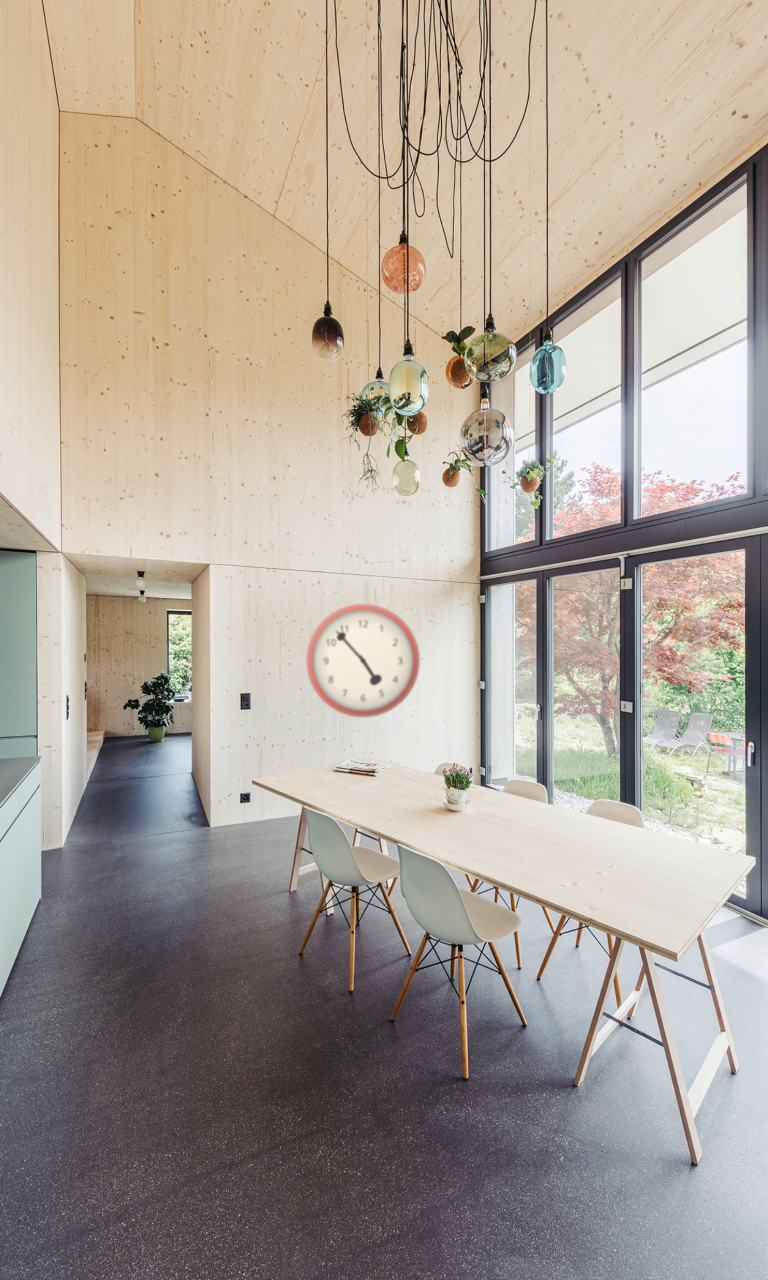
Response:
h=4 m=53
